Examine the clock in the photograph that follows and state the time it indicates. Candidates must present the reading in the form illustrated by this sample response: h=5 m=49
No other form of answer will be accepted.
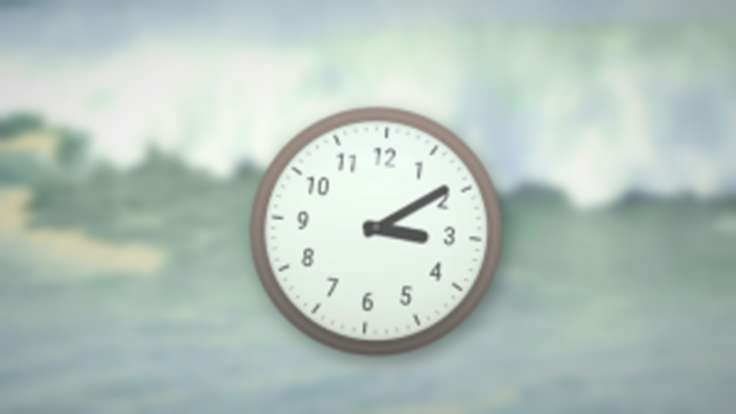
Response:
h=3 m=9
